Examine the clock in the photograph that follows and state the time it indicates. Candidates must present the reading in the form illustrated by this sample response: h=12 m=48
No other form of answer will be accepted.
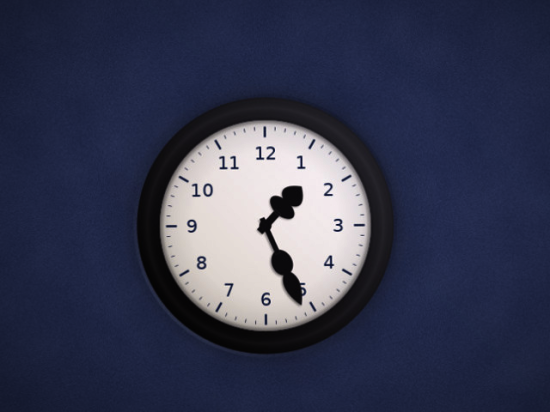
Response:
h=1 m=26
